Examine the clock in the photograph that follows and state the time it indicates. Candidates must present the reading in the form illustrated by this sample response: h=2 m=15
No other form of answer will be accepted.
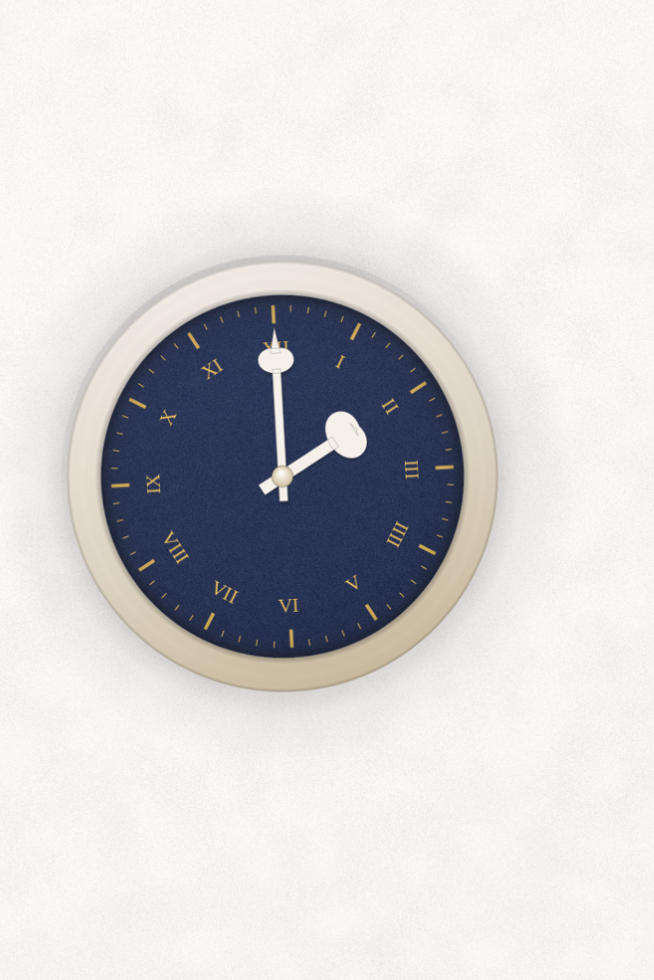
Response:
h=2 m=0
